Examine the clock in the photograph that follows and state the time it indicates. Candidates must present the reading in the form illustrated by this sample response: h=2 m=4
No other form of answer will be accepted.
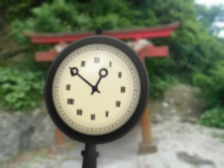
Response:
h=12 m=51
